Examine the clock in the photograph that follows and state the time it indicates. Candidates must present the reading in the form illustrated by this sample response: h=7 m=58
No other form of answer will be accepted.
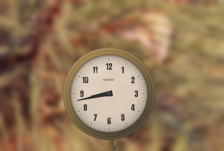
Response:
h=8 m=43
